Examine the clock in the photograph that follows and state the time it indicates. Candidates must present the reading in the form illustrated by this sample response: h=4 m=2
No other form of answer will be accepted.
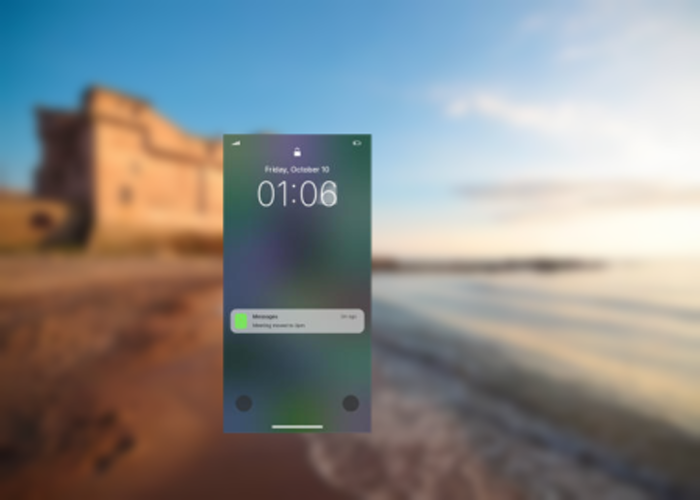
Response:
h=1 m=6
